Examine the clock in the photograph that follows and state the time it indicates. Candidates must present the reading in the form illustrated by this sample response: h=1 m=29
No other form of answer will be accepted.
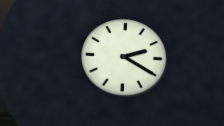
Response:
h=2 m=20
